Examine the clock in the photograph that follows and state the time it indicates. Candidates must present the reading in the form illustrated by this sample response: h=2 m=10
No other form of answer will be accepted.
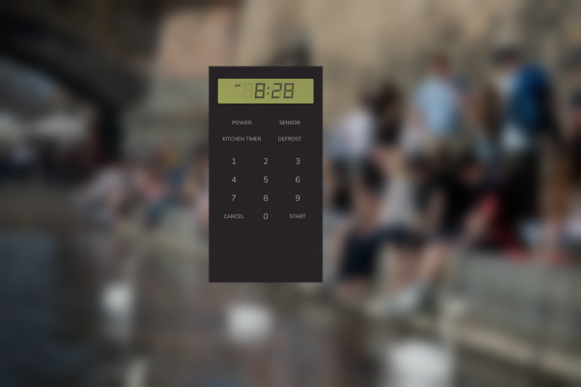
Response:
h=8 m=28
